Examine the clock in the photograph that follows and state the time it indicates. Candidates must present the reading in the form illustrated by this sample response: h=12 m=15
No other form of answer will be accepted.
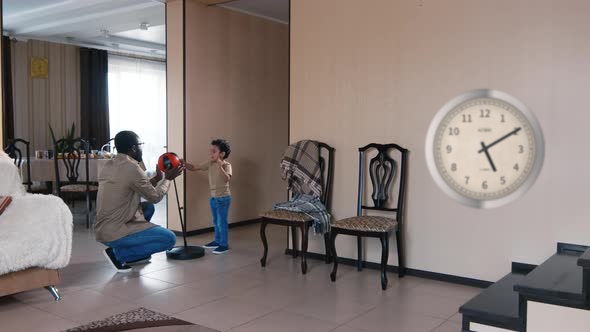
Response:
h=5 m=10
